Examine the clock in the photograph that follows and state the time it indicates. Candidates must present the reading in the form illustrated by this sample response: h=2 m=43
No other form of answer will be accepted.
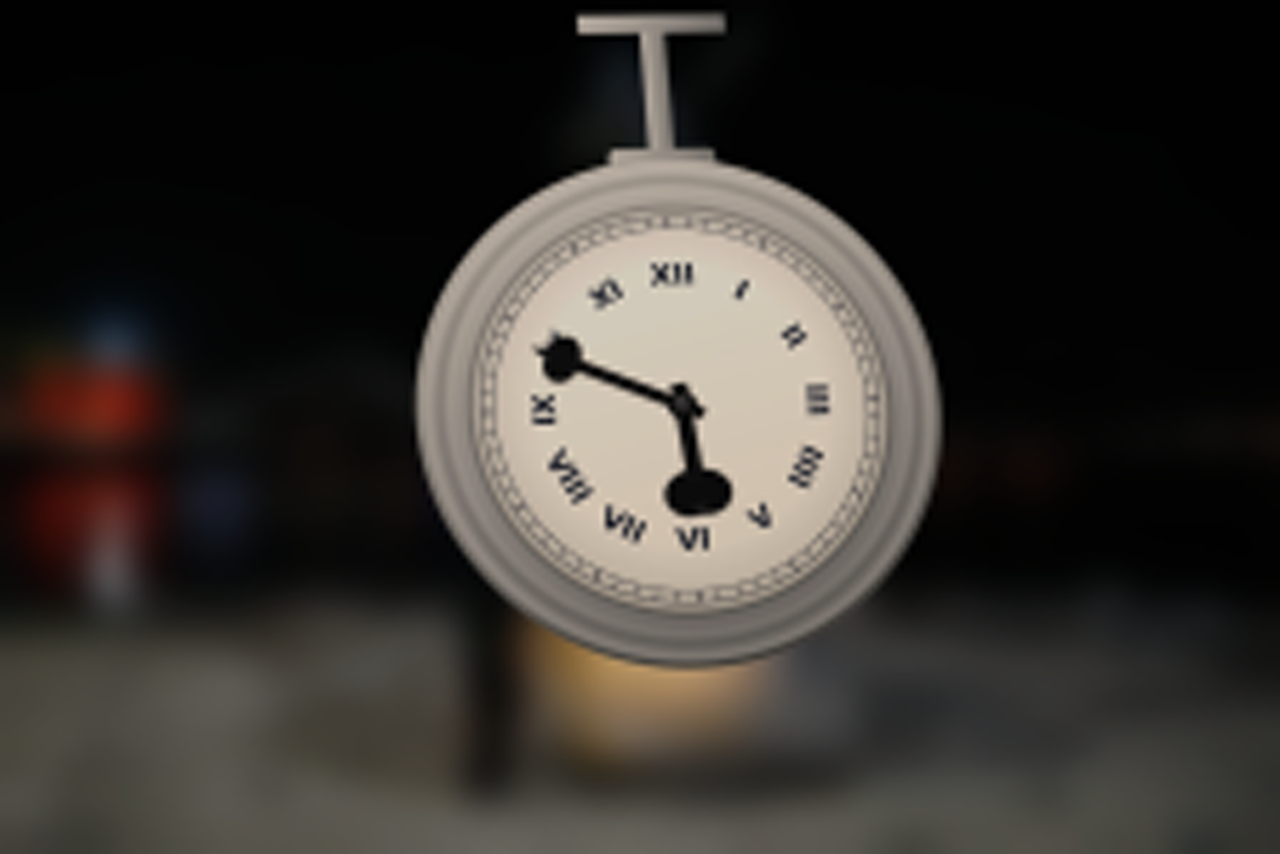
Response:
h=5 m=49
